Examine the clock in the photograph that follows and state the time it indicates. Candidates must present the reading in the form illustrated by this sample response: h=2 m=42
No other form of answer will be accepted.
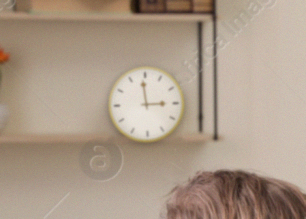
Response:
h=2 m=59
